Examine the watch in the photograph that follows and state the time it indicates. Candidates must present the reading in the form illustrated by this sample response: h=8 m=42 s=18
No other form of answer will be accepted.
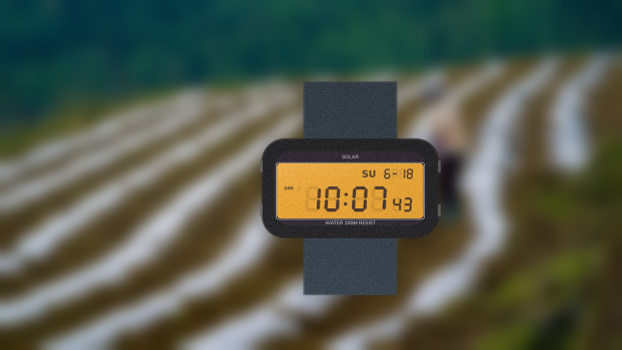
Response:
h=10 m=7 s=43
